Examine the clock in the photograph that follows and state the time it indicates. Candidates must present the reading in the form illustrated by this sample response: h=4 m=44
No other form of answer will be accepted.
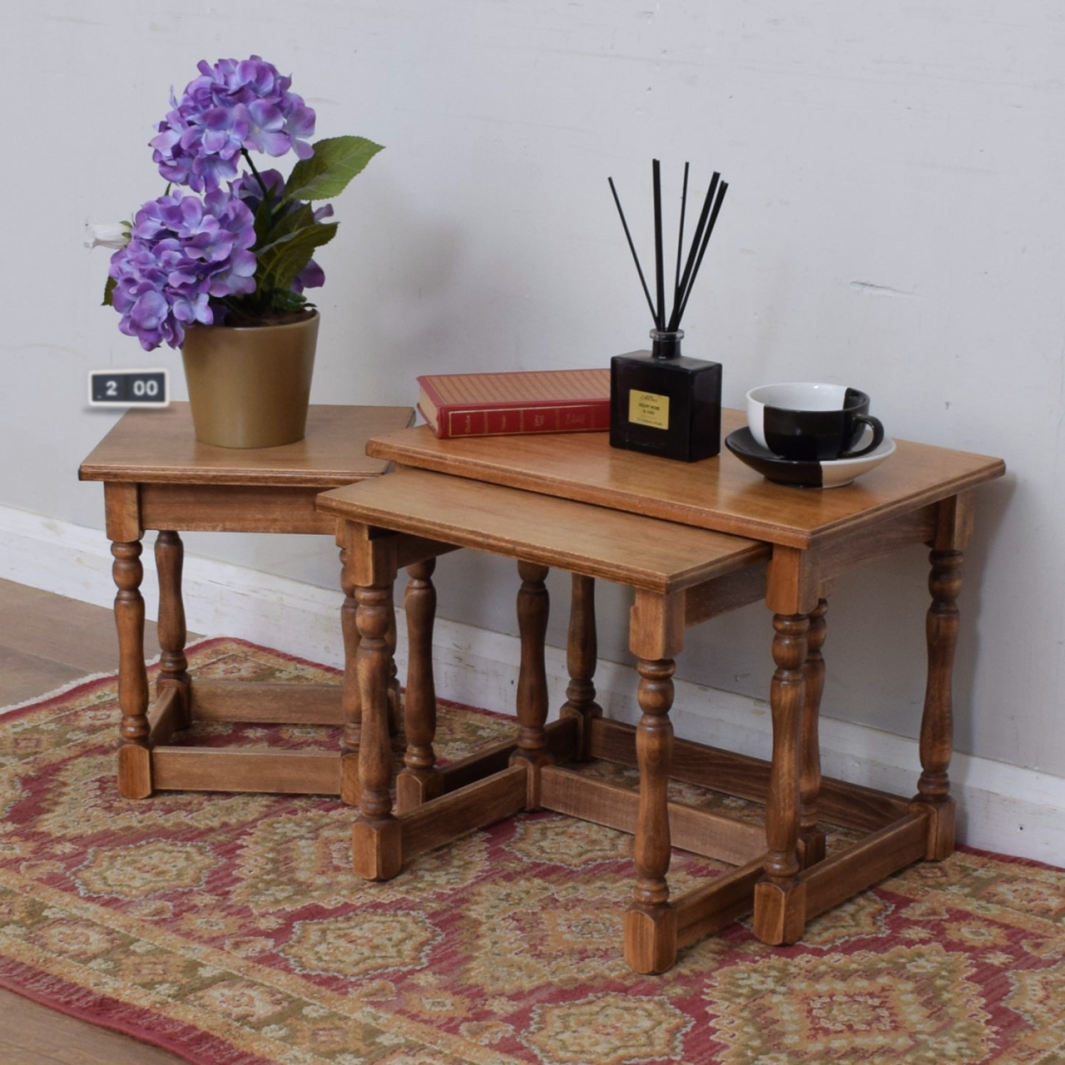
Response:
h=2 m=0
